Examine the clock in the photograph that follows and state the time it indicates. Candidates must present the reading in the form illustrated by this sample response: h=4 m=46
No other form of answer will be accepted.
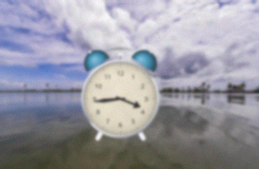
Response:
h=3 m=44
